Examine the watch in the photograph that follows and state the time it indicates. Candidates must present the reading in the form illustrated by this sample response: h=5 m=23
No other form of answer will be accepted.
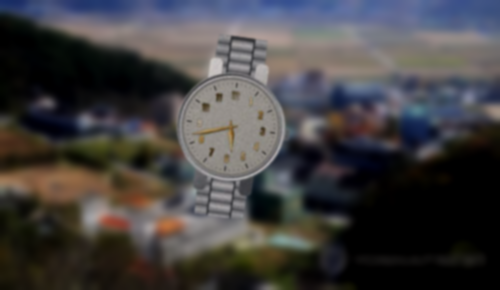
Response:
h=5 m=42
